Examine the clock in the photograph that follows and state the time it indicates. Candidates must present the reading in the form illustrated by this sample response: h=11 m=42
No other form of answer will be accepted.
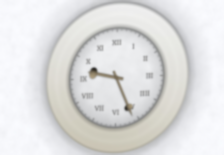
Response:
h=9 m=26
